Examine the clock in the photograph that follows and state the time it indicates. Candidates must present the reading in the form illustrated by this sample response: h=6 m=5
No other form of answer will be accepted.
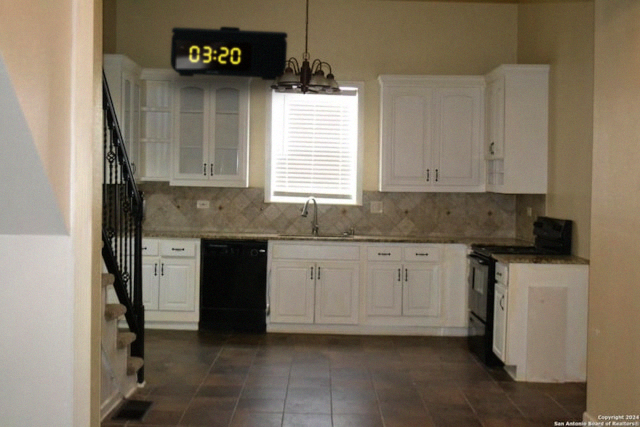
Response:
h=3 m=20
